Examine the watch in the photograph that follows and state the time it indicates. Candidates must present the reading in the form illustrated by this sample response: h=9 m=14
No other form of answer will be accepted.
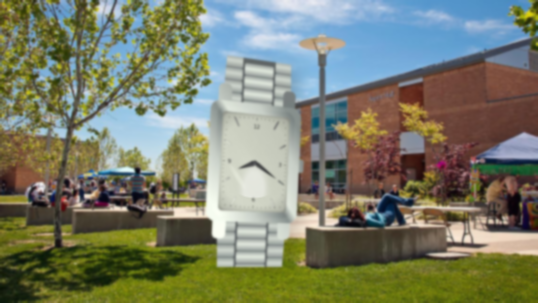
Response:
h=8 m=20
